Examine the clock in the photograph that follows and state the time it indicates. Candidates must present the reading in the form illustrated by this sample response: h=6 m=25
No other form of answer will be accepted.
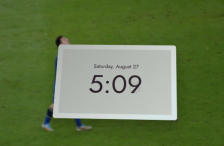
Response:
h=5 m=9
